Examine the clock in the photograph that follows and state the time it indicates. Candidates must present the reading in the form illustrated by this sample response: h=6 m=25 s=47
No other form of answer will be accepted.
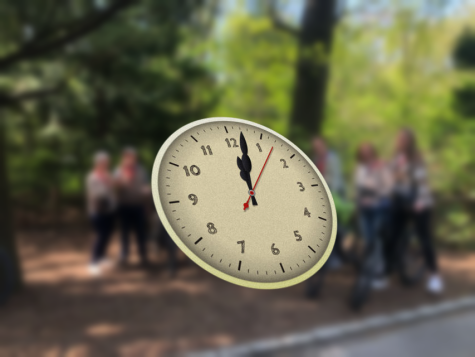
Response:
h=12 m=2 s=7
